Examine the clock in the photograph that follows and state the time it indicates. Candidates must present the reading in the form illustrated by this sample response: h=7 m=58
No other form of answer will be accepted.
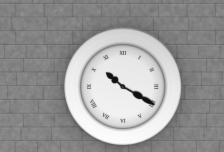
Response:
h=10 m=20
